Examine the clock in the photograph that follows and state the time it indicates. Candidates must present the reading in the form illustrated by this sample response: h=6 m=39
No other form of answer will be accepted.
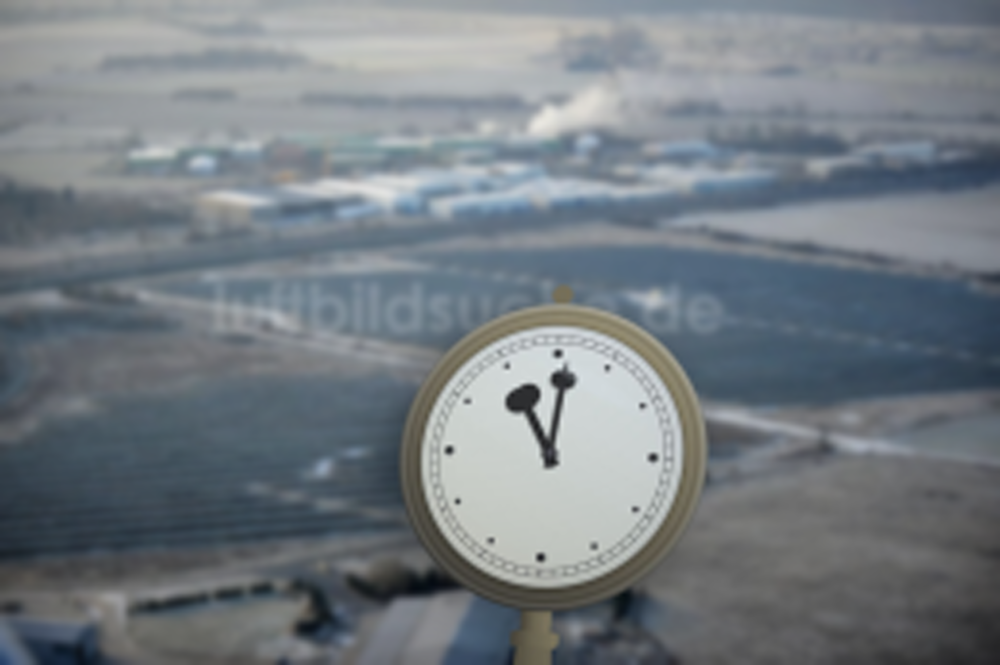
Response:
h=11 m=1
